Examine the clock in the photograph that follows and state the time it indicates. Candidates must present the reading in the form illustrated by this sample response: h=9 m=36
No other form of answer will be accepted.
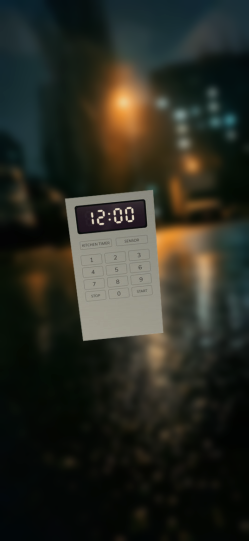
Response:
h=12 m=0
